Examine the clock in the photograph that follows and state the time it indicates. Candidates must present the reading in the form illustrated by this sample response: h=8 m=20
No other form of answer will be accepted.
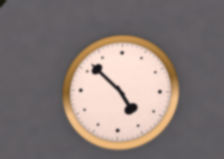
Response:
h=4 m=52
